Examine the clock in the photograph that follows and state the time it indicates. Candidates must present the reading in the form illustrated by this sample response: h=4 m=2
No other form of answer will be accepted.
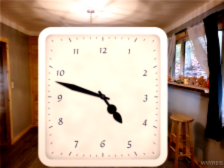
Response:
h=4 m=48
